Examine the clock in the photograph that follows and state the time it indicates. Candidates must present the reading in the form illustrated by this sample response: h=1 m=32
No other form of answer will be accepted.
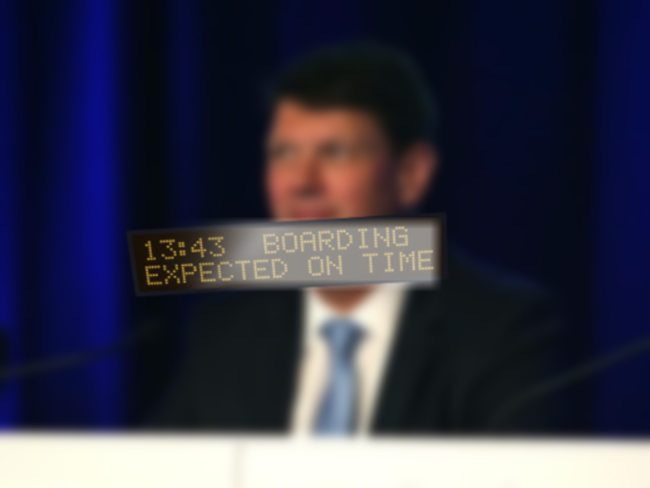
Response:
h=13 m=43
